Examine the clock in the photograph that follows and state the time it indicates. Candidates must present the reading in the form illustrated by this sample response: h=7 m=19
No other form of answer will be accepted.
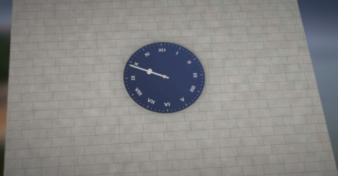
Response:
h=9 m=49
